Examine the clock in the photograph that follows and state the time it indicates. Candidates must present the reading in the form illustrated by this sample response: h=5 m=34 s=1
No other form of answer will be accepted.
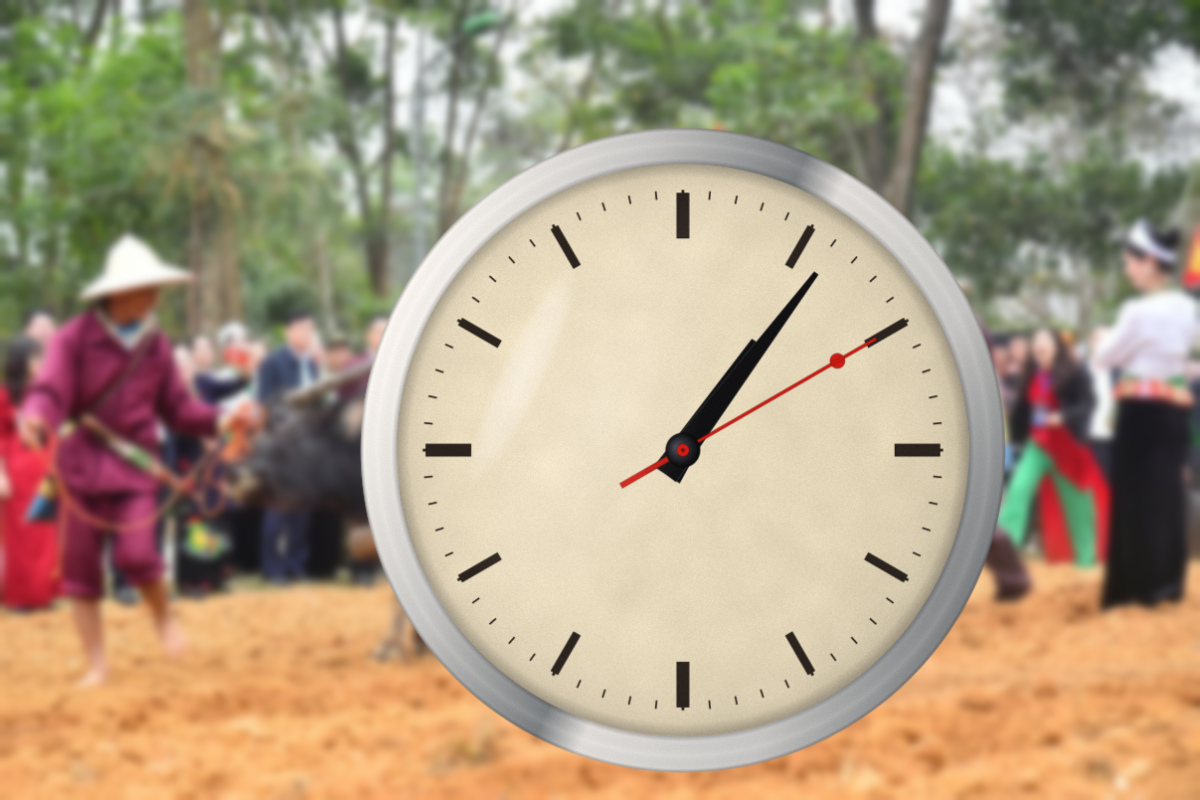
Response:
h=1 m=6 s=10
